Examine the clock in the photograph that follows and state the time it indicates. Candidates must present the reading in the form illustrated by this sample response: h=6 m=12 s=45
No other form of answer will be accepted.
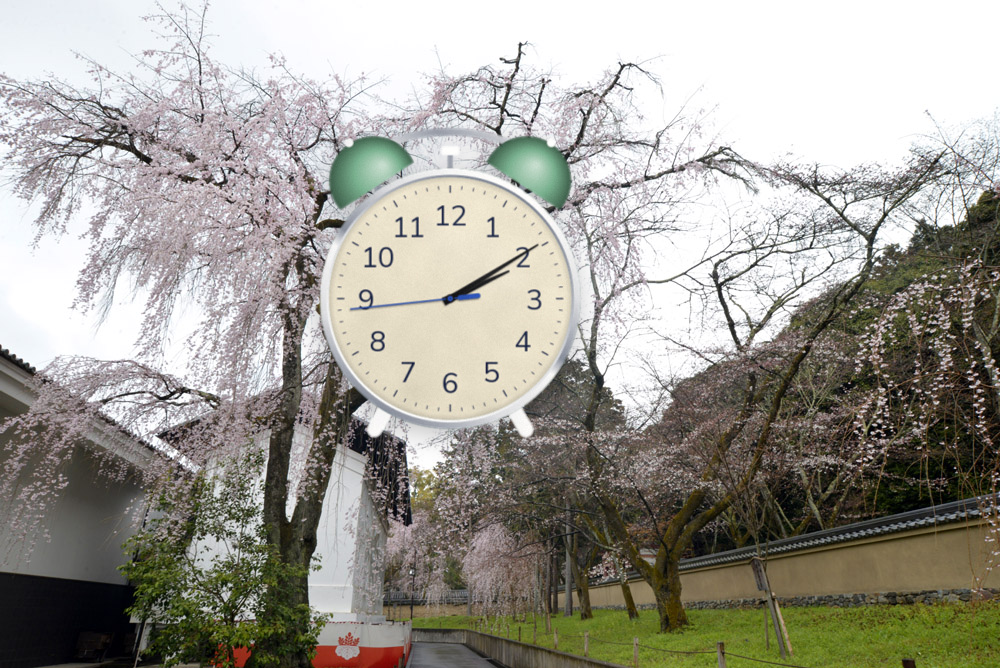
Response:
h=2 m=9 s=44
